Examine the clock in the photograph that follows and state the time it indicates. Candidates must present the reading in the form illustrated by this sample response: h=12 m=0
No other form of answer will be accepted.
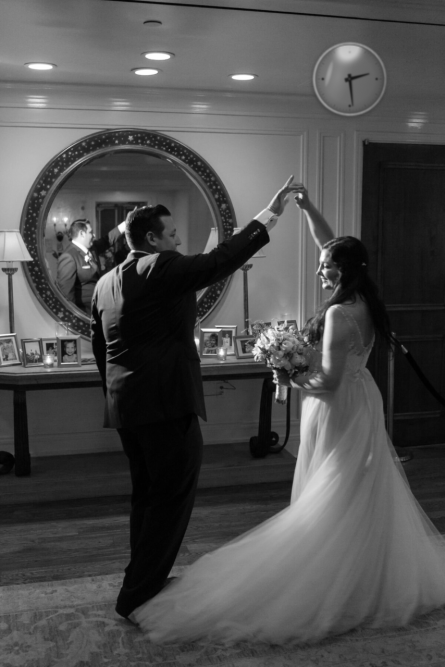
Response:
h=2 m=29
